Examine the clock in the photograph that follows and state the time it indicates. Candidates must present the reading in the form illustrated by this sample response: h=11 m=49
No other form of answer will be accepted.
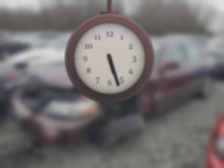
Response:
h=5 m=27
